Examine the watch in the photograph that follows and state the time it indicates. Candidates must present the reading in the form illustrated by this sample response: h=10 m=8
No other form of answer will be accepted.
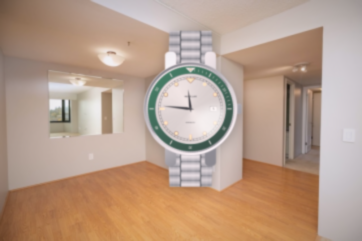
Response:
h=11 m=46
